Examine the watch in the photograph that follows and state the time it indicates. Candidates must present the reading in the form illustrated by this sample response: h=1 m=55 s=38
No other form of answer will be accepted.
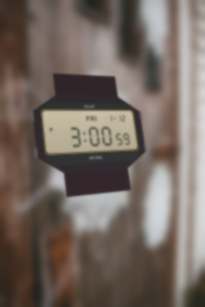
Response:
h=3 m=0 s=59
